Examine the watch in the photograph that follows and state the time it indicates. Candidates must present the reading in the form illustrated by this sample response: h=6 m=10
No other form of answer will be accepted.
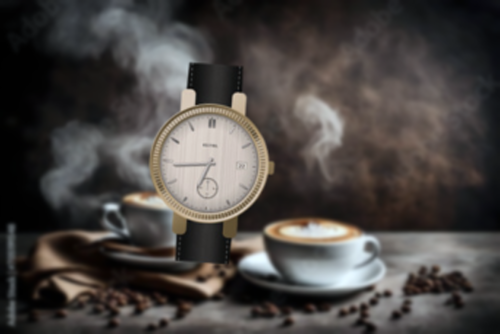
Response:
h=6 m=44
